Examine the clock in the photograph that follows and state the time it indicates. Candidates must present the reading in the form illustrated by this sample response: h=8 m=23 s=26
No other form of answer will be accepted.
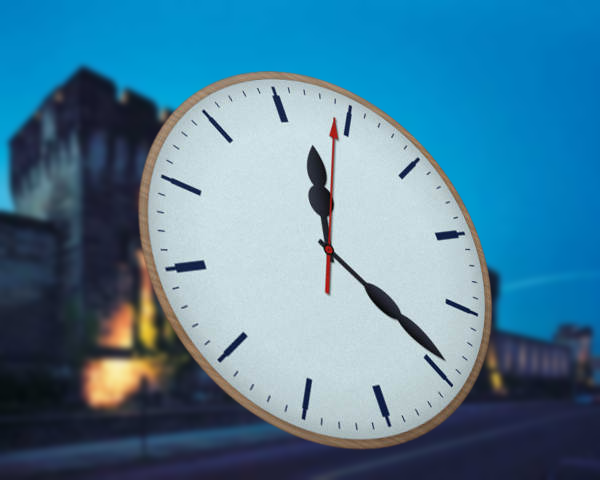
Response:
h=12 m=24 s=4
